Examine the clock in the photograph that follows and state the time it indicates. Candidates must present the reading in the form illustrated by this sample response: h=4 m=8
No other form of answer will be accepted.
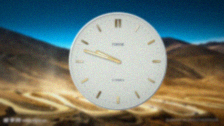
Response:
h=9 m=48
